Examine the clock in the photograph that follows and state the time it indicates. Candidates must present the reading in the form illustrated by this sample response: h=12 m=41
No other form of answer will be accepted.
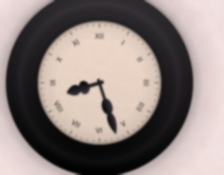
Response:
h=8 m=27
